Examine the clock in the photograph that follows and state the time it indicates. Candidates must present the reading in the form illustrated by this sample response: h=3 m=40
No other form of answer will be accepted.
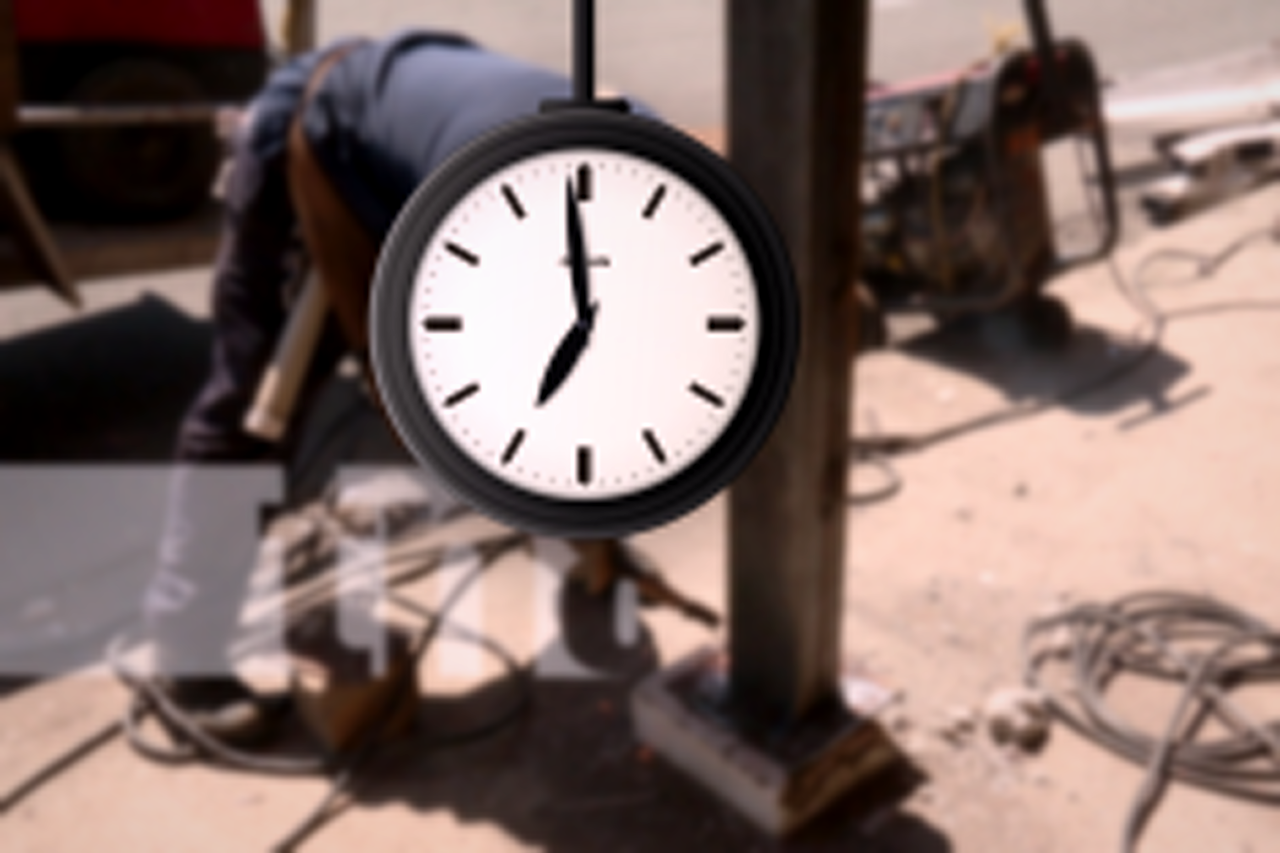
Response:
h=6 m=59
